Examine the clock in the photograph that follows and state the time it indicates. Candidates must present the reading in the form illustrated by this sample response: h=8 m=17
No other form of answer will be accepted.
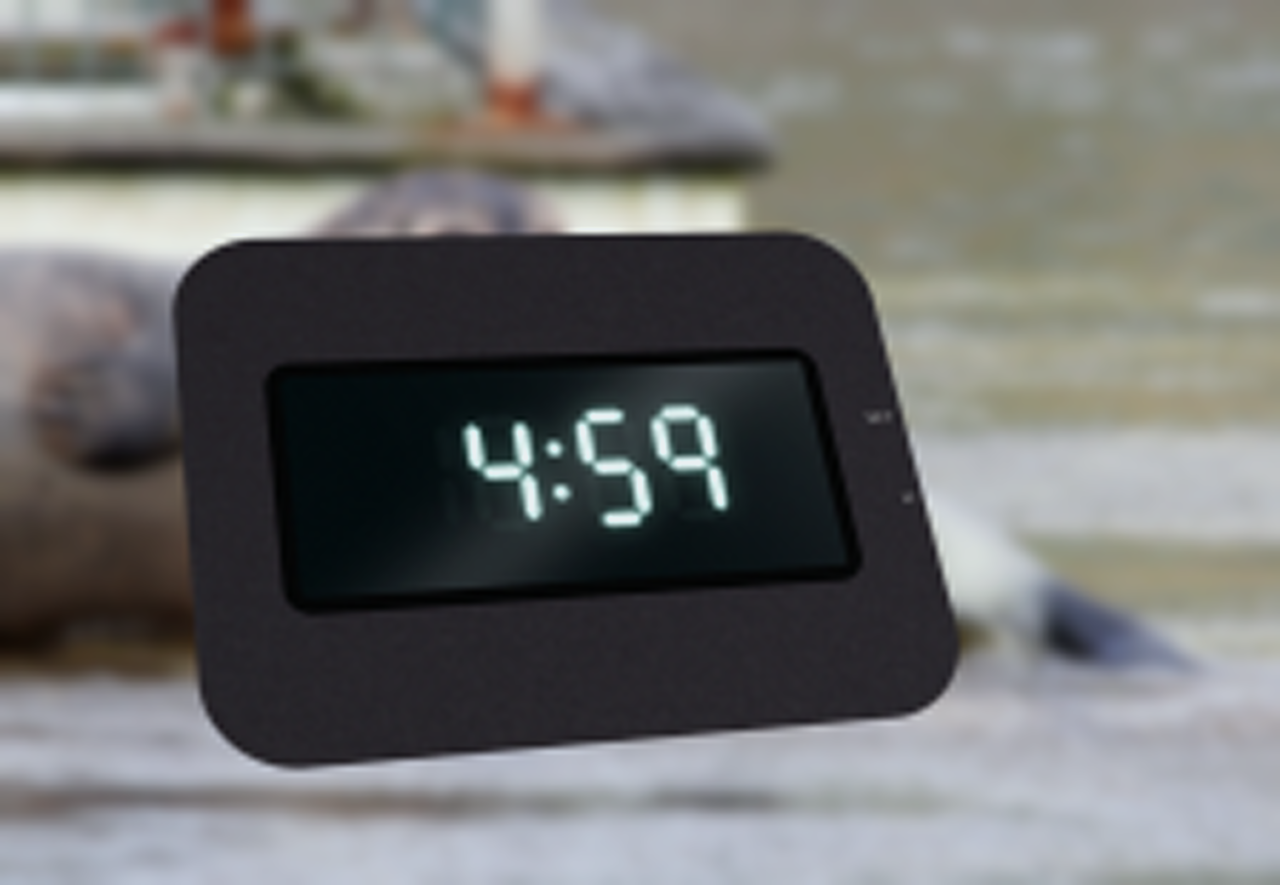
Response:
h=4 m=59
